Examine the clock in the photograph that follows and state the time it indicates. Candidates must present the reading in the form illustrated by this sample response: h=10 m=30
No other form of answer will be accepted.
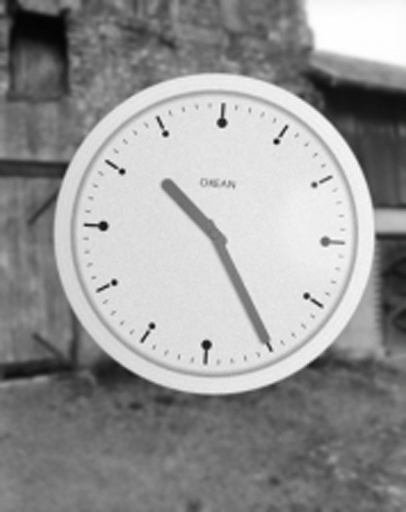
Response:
h=10 m=25
